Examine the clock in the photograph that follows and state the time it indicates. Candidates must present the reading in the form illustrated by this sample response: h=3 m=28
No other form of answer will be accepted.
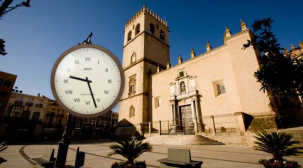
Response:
h=9 m=27
